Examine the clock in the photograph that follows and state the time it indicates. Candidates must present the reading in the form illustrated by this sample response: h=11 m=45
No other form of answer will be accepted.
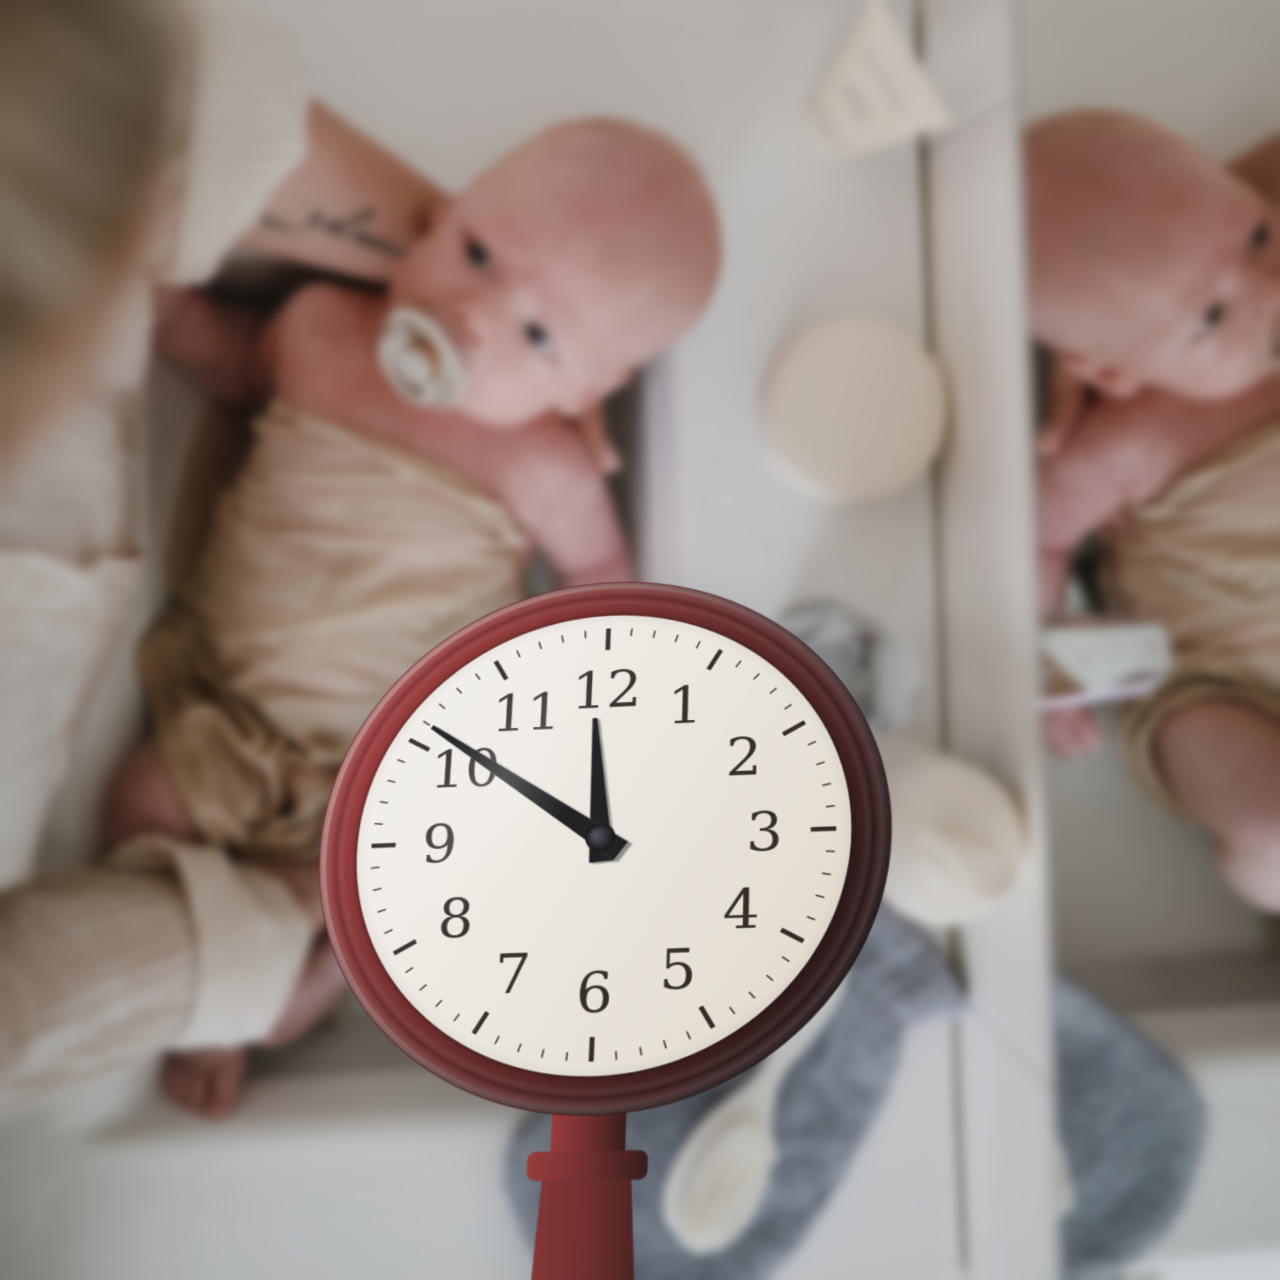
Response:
h=11 m=51
